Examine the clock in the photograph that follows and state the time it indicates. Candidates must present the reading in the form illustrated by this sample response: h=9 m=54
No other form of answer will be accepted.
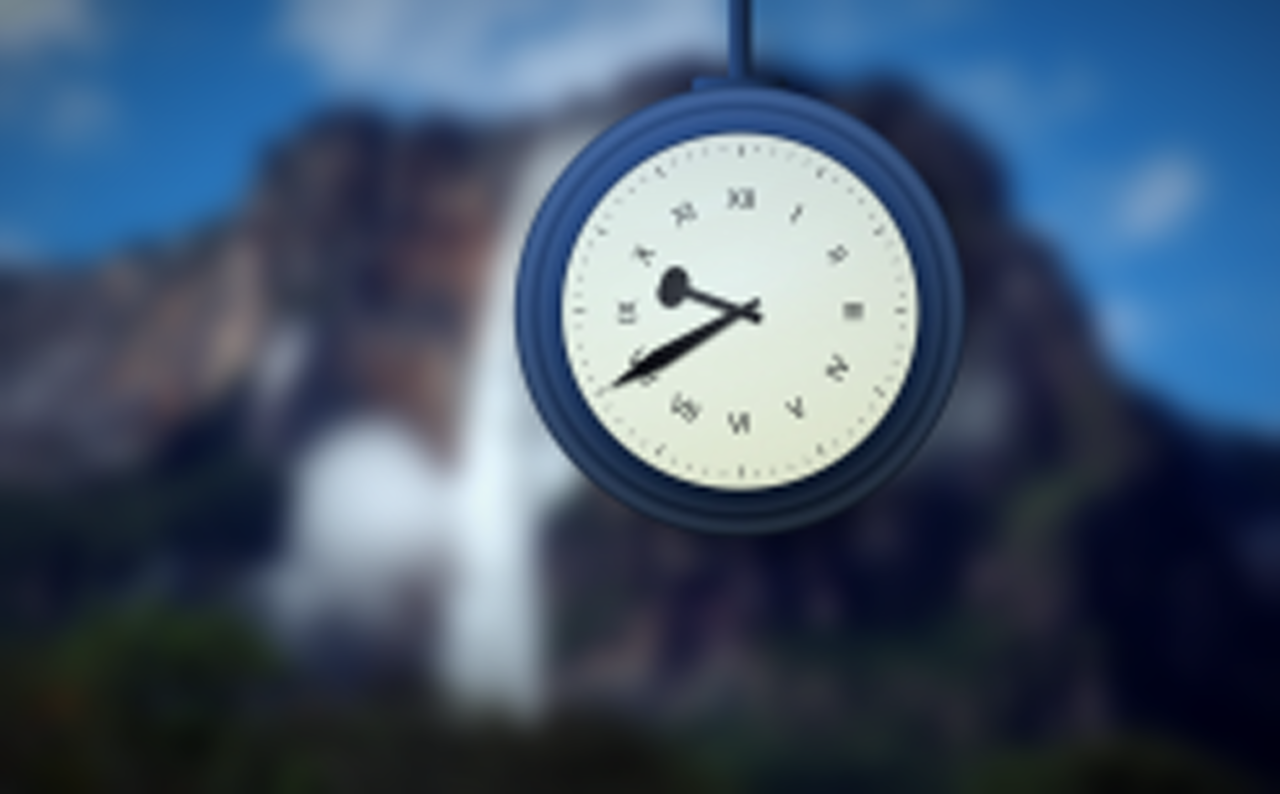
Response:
h=9 m=40
